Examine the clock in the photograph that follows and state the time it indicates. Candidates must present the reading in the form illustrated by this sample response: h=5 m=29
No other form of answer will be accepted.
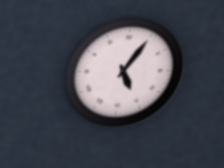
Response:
h=5 m=5
